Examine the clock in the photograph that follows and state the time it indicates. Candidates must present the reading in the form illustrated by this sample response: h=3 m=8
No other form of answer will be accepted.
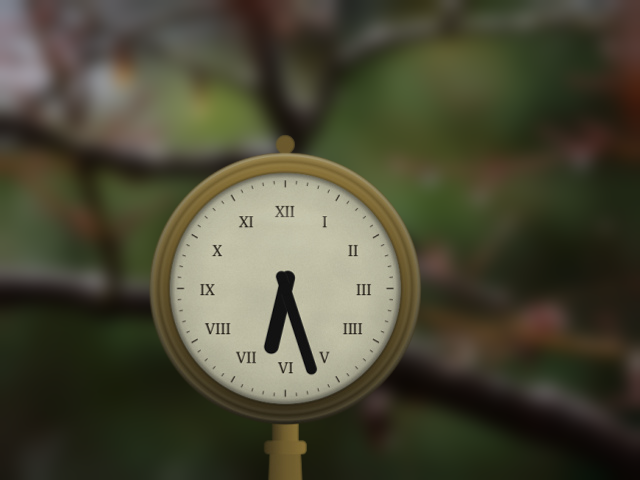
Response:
h=6 m=27
